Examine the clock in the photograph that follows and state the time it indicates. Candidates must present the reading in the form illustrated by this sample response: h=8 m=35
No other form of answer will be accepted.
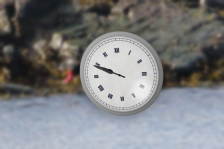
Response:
h=9 m=49
